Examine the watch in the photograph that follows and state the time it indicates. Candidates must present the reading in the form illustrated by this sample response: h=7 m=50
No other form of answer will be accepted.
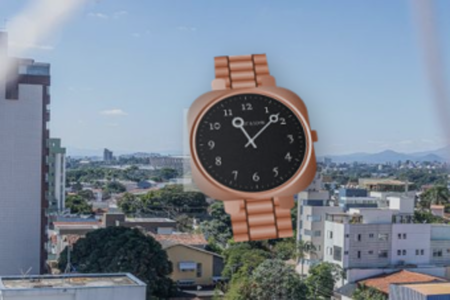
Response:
h=11 m=8
